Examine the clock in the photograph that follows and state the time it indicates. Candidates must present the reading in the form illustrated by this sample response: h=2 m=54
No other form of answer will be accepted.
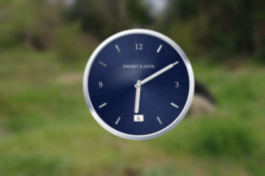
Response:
h=6 m=10
